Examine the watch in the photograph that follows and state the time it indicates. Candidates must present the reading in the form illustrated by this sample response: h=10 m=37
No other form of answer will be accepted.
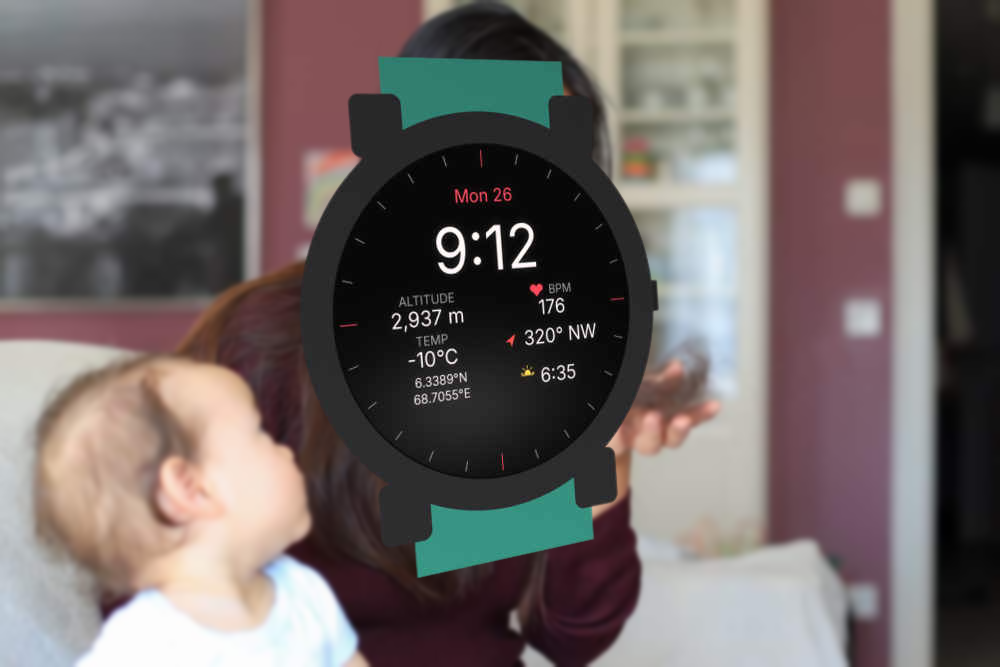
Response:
h=9 m=12
